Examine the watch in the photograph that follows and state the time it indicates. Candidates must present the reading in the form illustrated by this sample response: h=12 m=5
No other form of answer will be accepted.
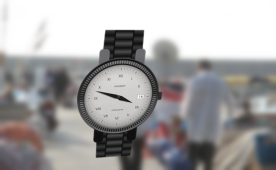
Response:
h=3 m=48
